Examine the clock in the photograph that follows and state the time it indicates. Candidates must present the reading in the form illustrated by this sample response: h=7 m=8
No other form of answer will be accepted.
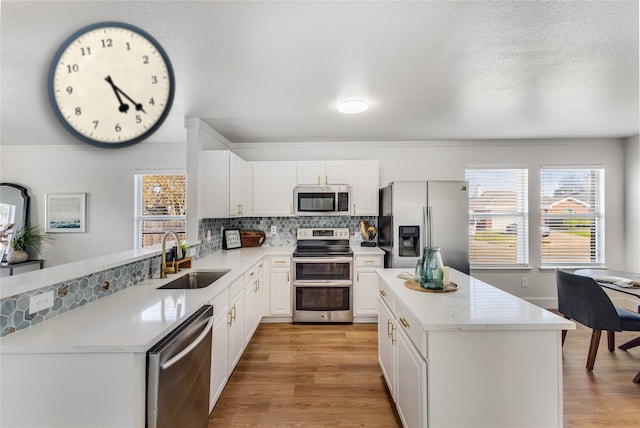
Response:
h=5 m=23
